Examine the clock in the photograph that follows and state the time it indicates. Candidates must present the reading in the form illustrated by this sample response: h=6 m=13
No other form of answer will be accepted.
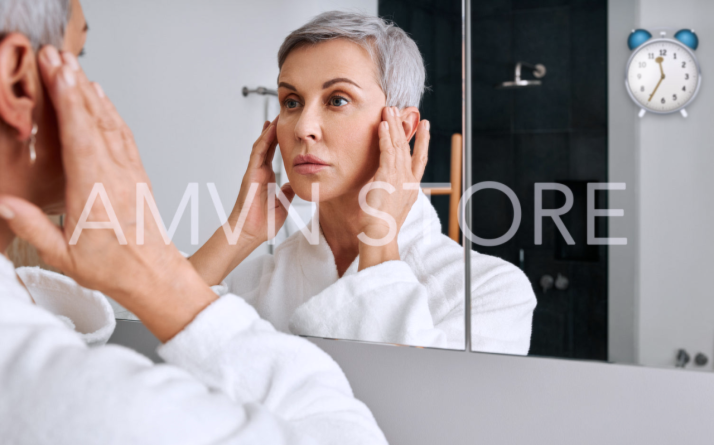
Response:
h=11 m=35
